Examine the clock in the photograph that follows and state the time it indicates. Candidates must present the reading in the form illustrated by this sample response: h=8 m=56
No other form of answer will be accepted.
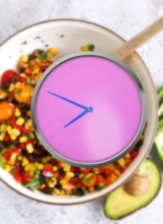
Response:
h=7 m=49
